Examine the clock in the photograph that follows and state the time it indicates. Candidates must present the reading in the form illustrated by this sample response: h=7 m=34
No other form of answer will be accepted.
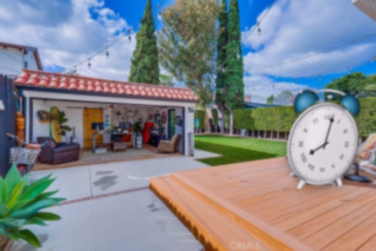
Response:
h=8 m=2
